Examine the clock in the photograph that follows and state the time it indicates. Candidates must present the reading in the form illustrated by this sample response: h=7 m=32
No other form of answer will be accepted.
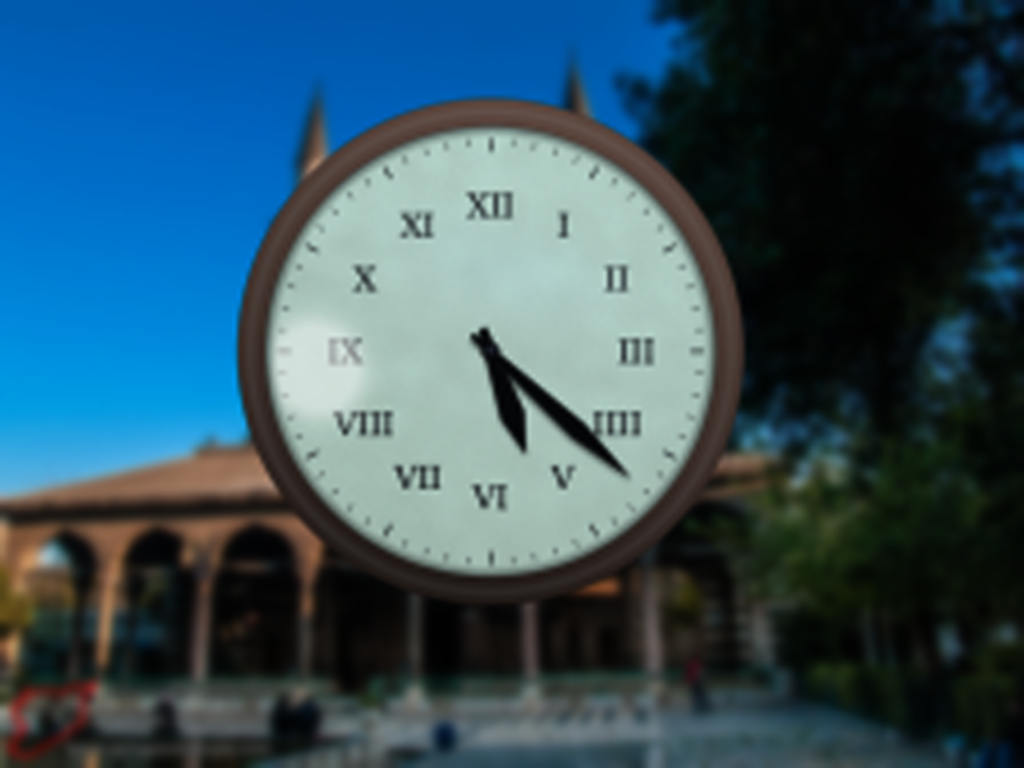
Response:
h=5 m=22
